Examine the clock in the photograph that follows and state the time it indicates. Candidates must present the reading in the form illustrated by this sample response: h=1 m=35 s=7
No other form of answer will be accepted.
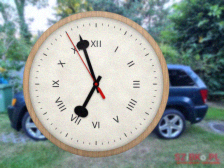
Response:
h=6 m=56 s=55
